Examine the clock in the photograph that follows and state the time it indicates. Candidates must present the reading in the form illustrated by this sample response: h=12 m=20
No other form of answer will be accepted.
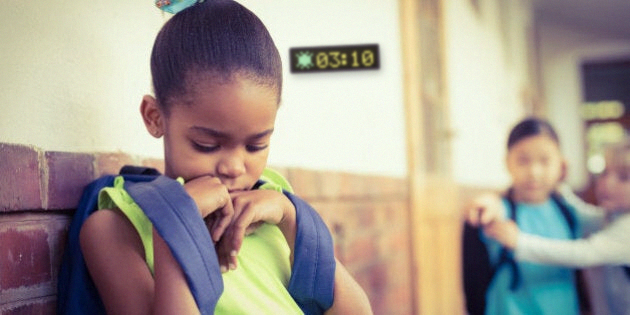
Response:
h=3 m=10
